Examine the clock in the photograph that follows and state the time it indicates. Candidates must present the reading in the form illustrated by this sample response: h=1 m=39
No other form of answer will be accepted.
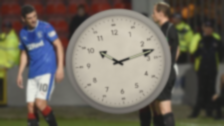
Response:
h=10 m=13
